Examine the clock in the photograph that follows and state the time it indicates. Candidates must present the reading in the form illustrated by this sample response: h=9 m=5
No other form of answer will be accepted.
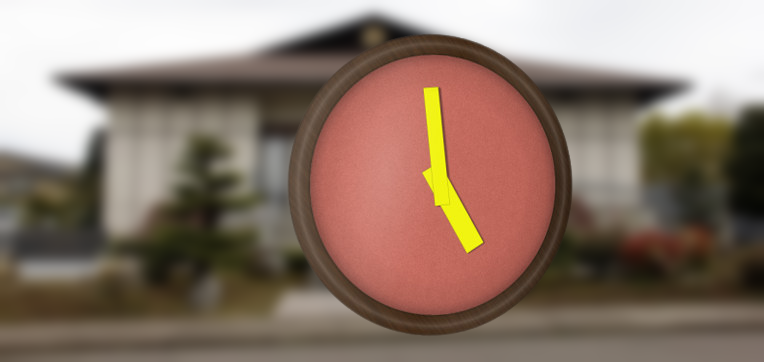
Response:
h=4 m=59
